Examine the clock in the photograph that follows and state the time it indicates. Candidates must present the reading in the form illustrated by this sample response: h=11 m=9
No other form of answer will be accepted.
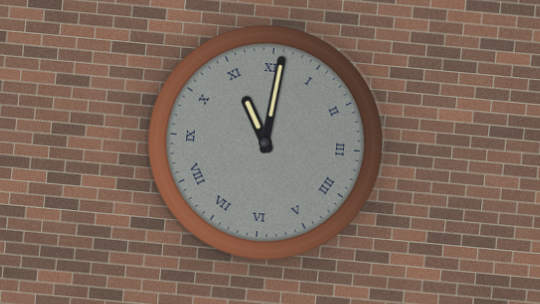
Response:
h=11 m=1
